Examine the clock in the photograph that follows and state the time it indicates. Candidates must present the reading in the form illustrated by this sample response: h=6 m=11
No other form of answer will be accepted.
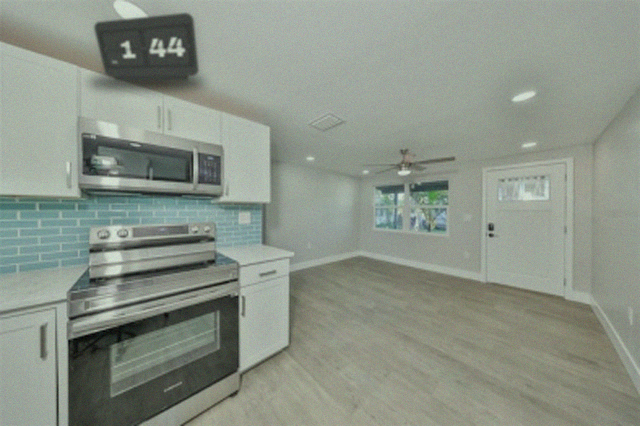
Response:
h=1 m=44
